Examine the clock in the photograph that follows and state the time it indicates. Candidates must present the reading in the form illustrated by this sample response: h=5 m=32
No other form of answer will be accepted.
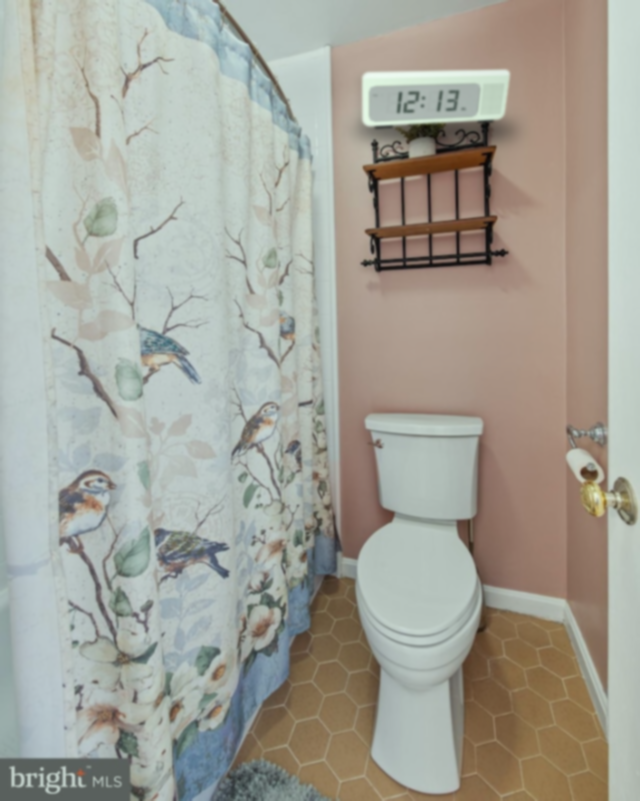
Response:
h=12 m=13
